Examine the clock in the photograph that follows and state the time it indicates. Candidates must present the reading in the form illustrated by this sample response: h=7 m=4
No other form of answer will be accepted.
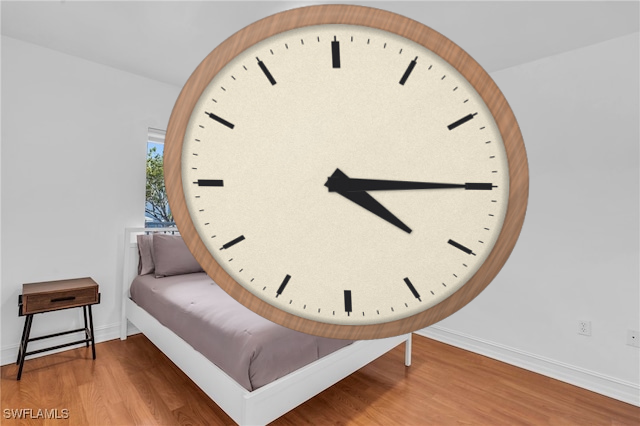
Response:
h=4 m=15
